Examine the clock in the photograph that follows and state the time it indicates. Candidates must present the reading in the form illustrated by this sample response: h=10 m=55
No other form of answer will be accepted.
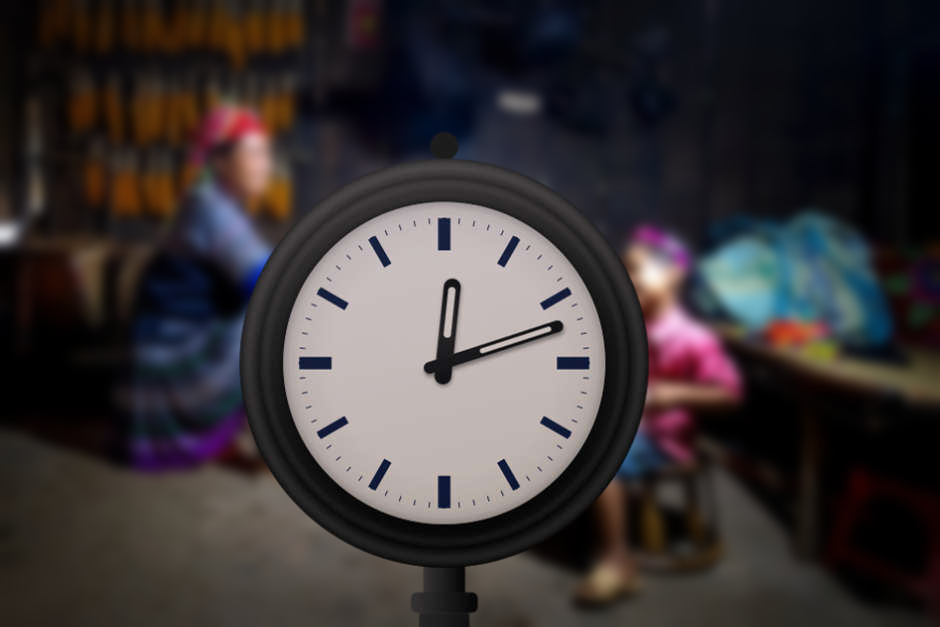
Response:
h=12 m=12
